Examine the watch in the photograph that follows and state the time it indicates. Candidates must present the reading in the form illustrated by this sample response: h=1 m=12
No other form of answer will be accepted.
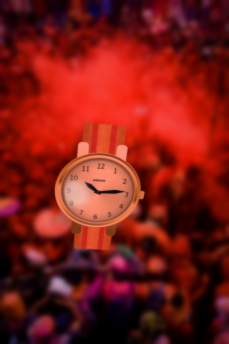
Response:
h=10 m=14
